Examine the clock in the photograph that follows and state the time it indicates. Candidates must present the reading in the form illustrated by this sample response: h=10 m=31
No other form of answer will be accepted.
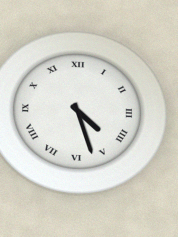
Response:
h=4 m=27
